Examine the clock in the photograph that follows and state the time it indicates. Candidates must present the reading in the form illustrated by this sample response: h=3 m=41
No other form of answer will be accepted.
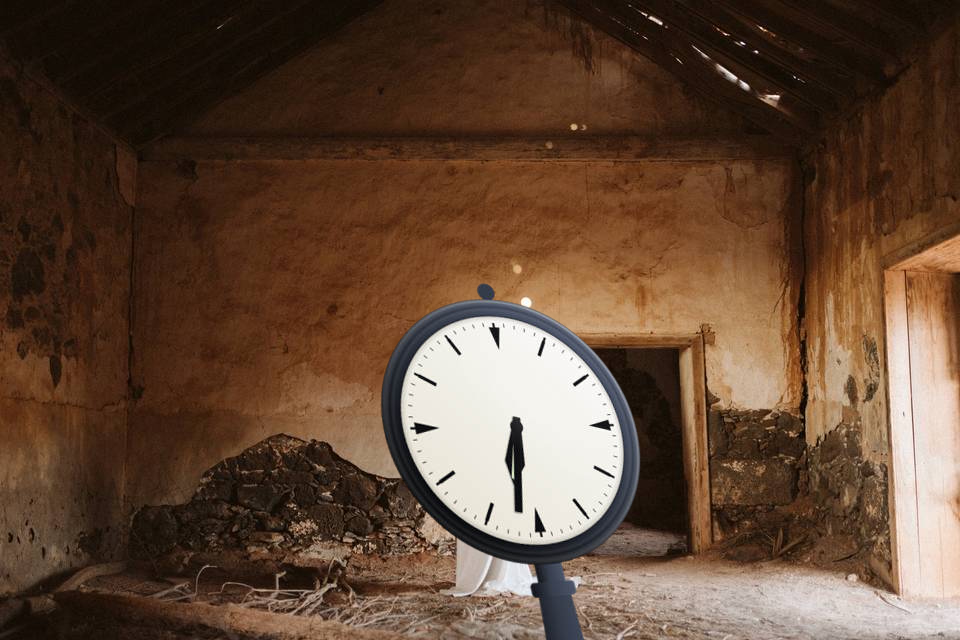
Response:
h=6 m=32
